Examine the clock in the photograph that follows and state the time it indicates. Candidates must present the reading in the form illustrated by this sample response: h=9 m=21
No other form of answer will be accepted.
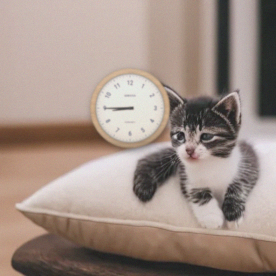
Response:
h=8 m=45
